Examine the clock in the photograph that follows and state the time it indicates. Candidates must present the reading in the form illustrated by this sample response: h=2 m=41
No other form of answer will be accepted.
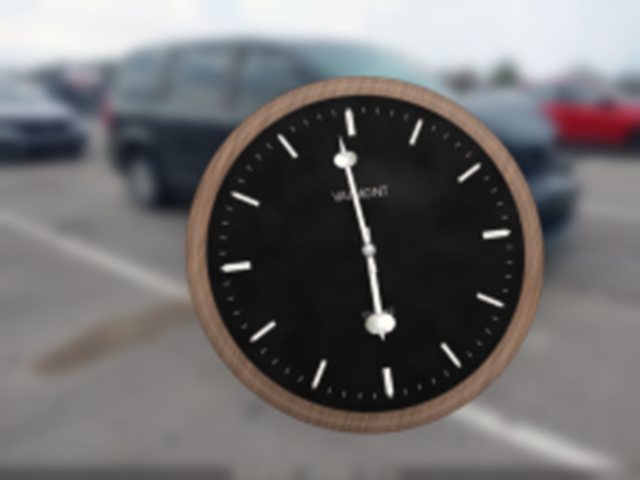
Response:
h=5 m=59
